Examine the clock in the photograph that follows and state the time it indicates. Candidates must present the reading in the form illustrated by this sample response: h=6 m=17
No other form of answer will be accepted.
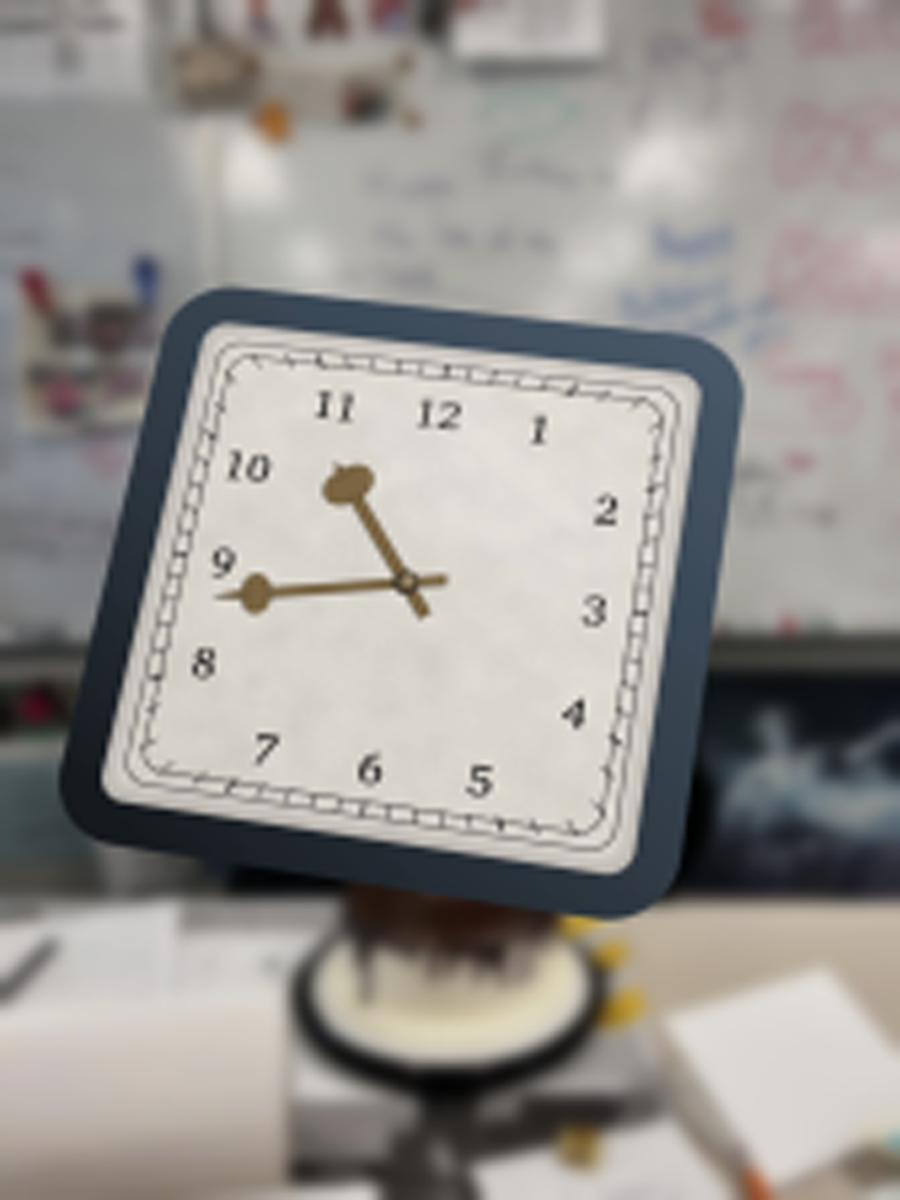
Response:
h=10 m=43
